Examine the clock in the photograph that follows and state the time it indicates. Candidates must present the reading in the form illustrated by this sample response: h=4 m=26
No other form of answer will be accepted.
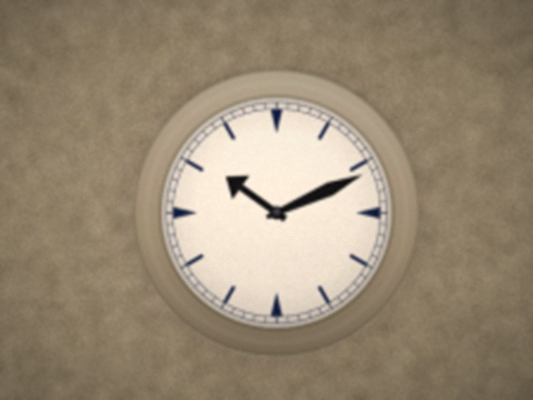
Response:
h=10 m=11
